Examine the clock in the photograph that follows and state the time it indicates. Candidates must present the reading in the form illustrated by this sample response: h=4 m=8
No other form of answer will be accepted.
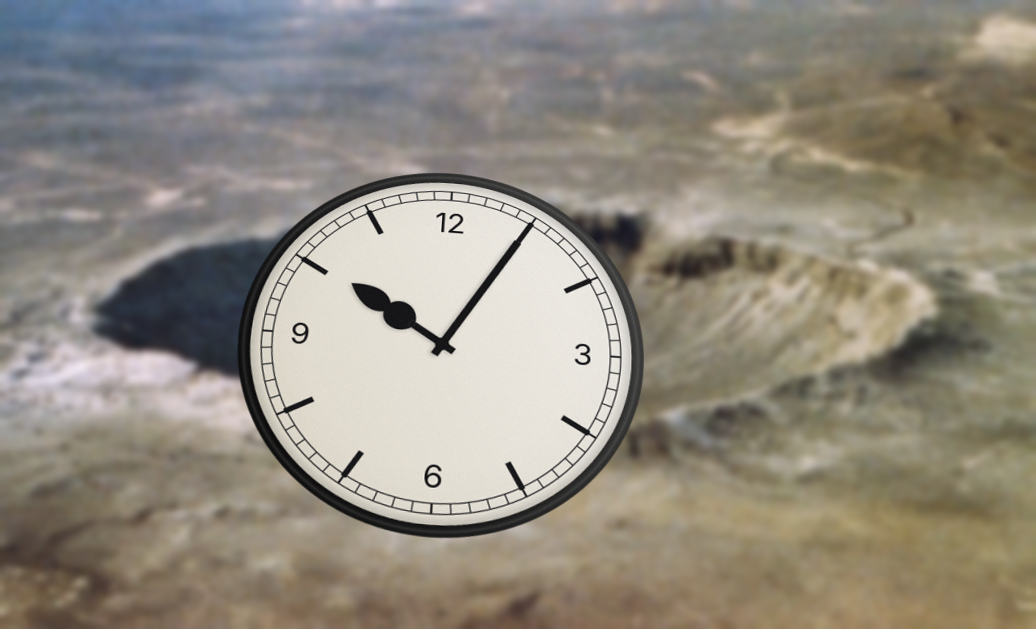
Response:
h=10 m=5
